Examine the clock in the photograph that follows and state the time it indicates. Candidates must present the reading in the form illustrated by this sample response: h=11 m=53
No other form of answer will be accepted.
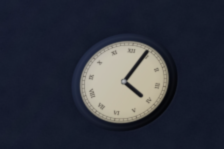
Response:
h=4 m=4
